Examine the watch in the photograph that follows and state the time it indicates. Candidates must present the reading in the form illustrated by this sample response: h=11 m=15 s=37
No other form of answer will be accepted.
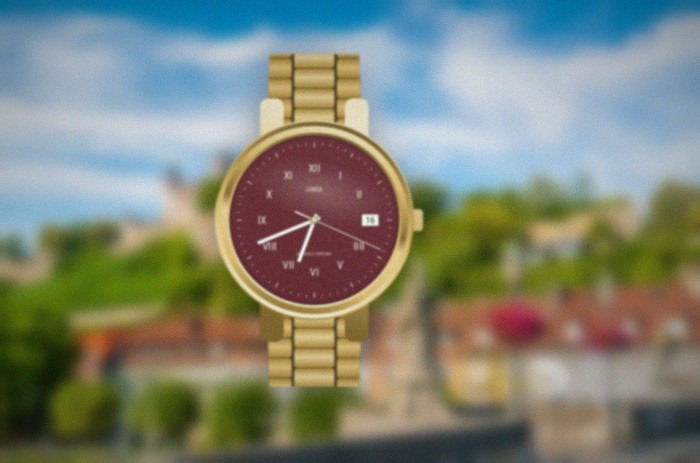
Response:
h=6 m=41 s=19
